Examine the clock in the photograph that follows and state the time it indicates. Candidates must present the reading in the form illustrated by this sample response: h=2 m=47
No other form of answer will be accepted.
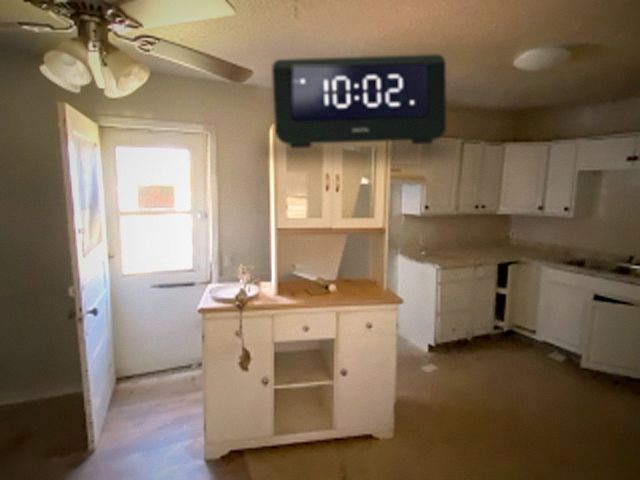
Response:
h=10 m=2
